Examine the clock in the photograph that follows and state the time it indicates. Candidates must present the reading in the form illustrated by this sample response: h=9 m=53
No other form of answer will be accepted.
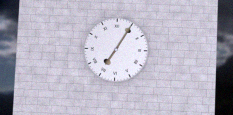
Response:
h=7 m=5
